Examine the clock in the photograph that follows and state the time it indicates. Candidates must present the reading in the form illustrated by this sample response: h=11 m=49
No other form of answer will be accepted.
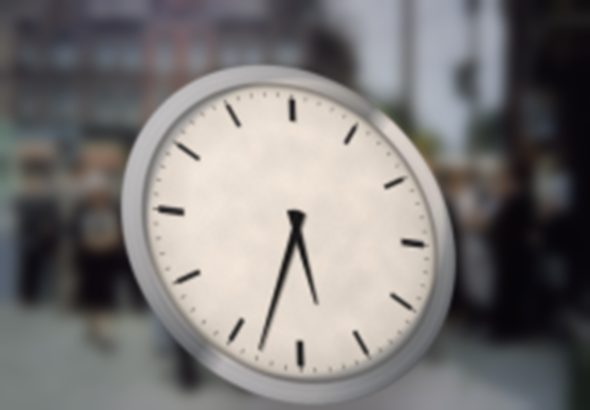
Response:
h=5 m=33
